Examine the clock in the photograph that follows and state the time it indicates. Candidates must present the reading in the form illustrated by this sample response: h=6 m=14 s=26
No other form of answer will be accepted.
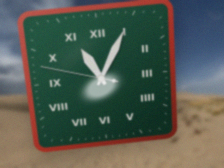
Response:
h=11 m=4 s=48
